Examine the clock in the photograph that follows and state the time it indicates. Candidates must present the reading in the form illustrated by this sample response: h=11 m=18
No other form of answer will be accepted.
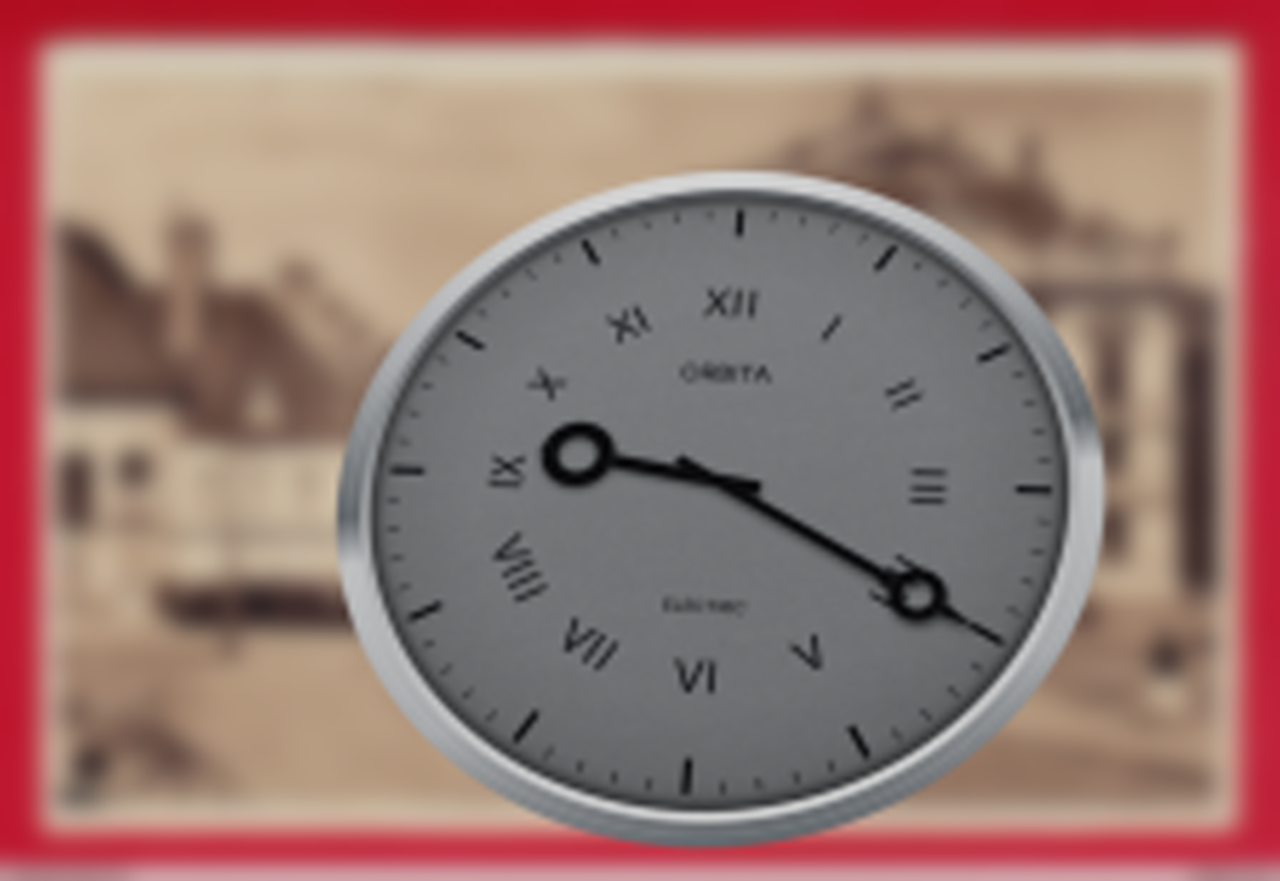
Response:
h=9 m=20
